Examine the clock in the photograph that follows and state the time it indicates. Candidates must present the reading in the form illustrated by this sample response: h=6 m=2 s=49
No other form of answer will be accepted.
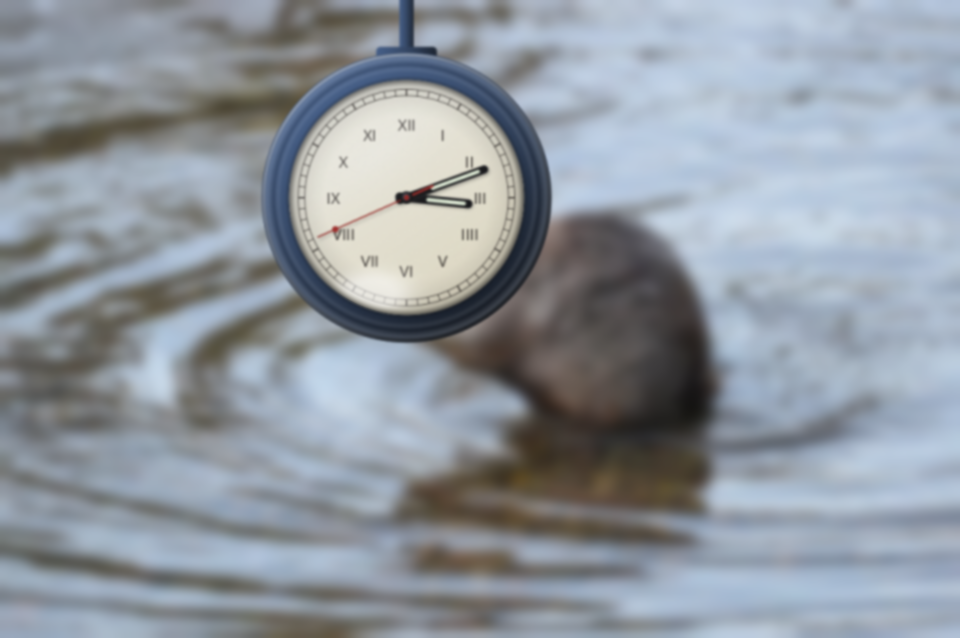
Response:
h=3 m=11 s=41
